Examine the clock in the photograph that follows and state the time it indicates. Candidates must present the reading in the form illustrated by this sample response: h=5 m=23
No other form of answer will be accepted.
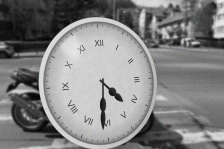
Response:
h=4 m=31
